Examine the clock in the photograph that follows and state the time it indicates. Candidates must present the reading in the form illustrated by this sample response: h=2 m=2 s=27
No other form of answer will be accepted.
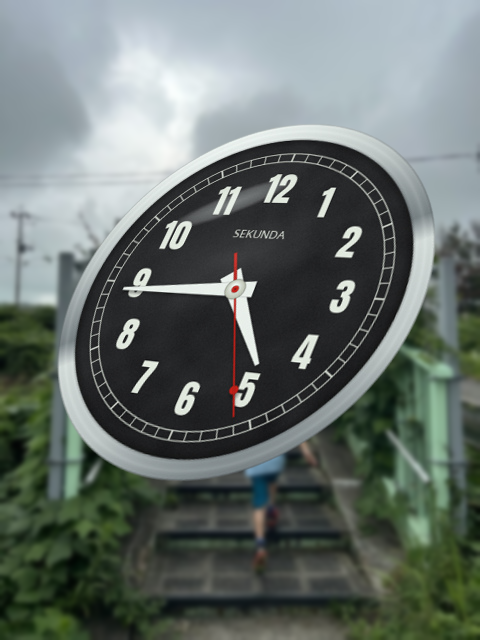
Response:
h=4 m=44 s=26
